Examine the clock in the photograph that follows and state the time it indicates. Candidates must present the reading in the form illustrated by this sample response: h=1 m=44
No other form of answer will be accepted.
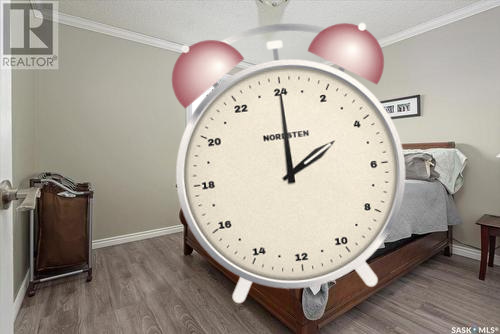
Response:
h=4 m=0
